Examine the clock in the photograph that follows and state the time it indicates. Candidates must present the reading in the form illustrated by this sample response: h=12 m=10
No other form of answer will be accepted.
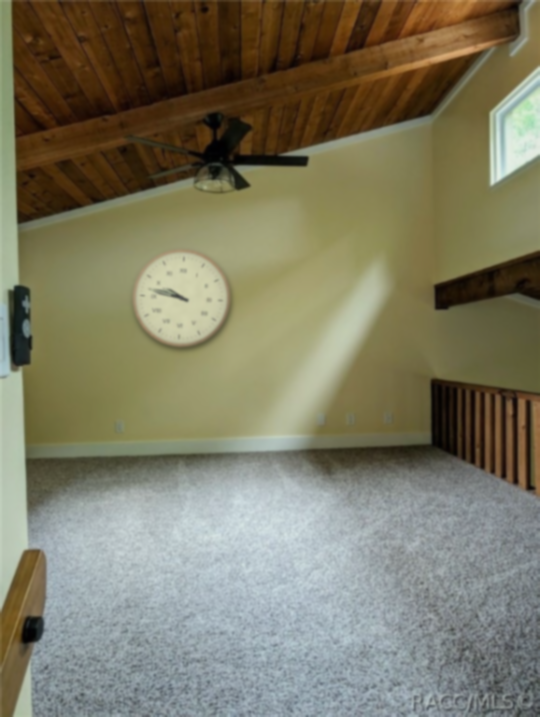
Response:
h=9 m=47
